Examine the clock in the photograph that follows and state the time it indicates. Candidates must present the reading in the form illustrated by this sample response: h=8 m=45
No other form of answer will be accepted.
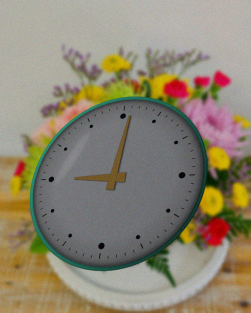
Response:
h=9 m=1
